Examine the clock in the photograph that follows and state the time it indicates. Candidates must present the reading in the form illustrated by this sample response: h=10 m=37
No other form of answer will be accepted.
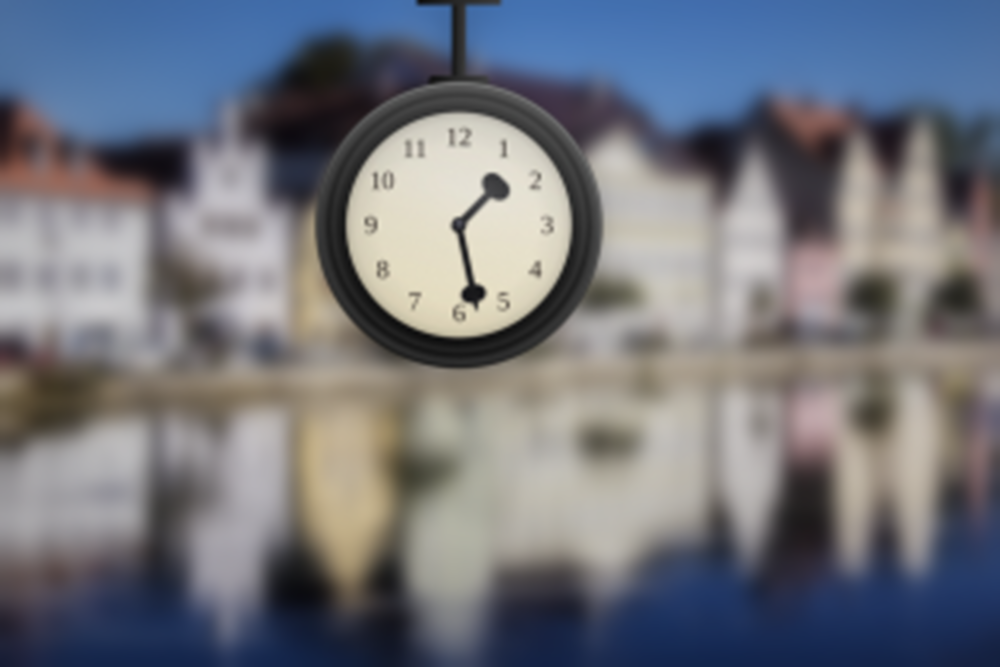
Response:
h=1 m=28
